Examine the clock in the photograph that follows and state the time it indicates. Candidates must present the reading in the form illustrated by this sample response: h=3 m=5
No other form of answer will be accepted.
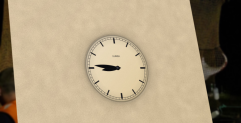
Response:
h=8 m=46
